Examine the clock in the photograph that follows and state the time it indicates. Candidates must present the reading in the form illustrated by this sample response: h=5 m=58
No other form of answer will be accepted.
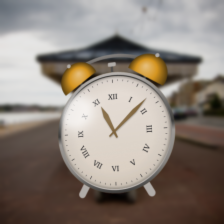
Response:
h=11 m=8
